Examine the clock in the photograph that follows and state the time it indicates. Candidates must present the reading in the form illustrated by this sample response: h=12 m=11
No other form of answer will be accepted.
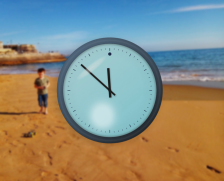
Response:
h=11 m=52
